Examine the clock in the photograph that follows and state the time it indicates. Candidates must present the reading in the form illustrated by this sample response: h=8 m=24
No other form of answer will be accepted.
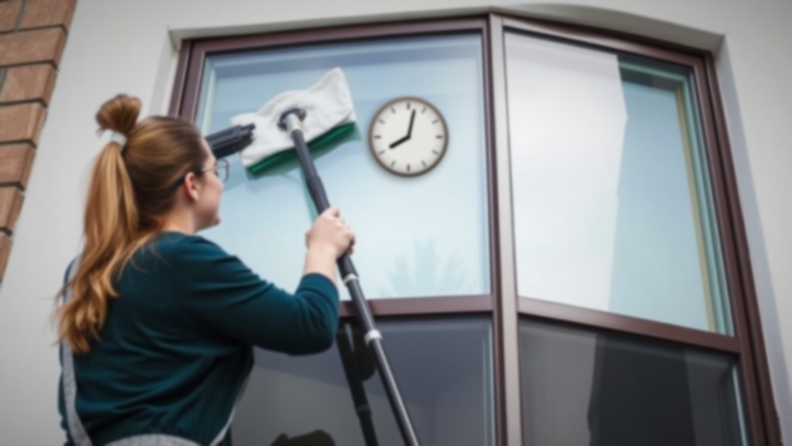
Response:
h=8 m=2
